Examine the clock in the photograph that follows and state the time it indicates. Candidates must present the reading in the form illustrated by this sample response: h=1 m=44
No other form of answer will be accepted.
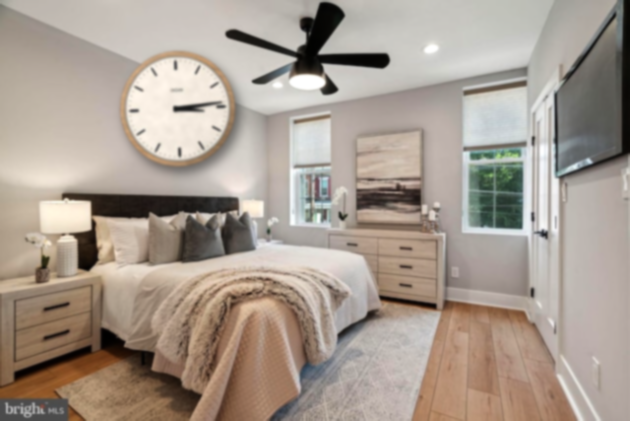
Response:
h=3 m=14
